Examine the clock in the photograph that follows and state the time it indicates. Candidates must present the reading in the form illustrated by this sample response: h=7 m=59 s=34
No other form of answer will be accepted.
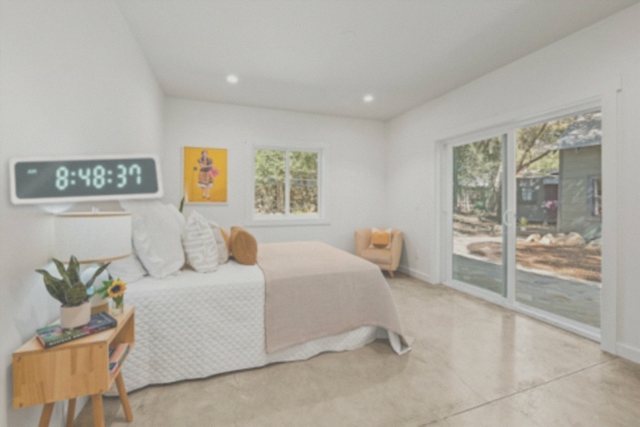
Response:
h=8 m=48 s=37
